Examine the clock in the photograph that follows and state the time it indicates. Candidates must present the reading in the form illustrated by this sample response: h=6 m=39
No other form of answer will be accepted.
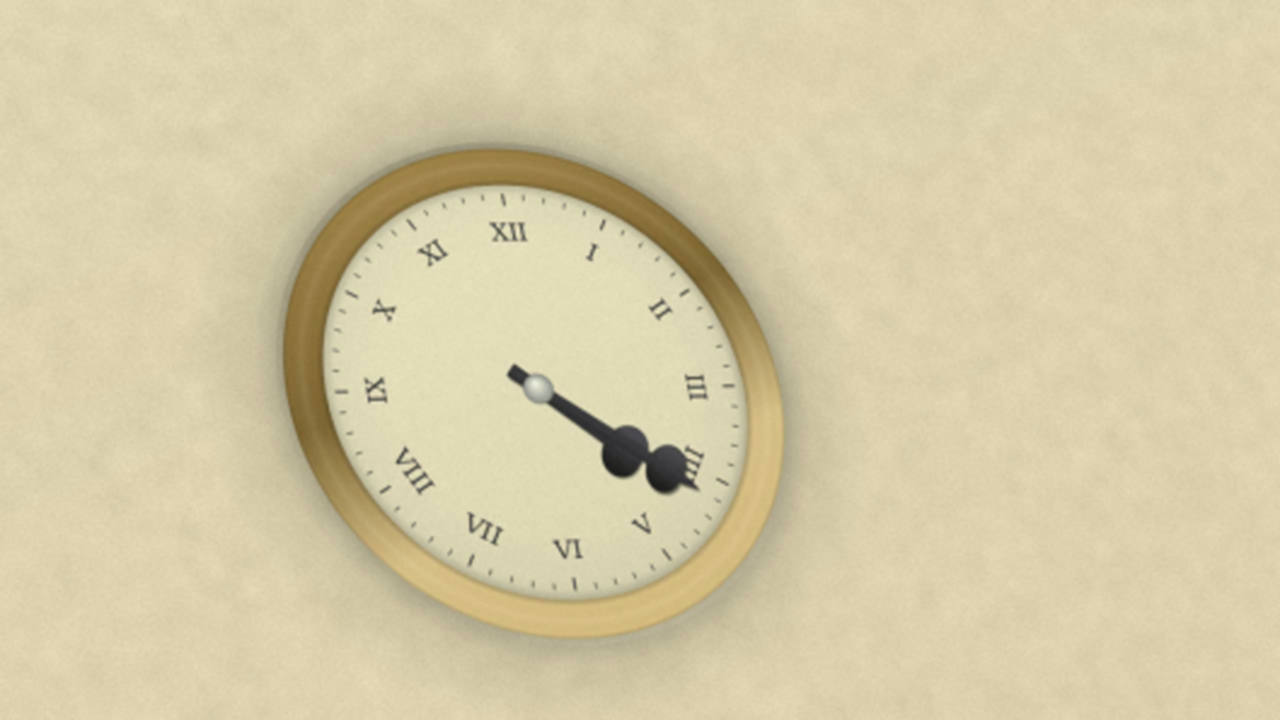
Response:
h=4 m=21
